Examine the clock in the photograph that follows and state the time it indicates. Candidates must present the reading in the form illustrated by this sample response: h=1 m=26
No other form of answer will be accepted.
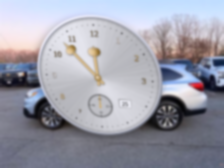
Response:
h=11 m=53
